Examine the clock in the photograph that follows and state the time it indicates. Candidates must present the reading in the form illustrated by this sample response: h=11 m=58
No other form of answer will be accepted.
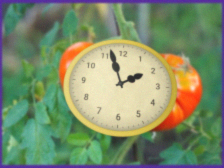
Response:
h=1 m=57
